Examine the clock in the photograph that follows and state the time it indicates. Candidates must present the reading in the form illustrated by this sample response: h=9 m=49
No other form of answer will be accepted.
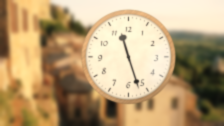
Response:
h=11 m=27
